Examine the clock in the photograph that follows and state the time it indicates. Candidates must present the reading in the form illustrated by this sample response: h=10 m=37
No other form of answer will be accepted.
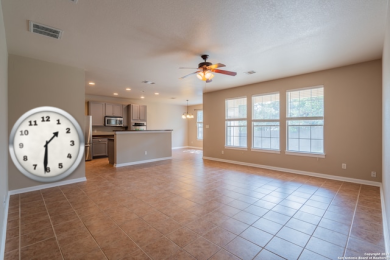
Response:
h=1 m=31
